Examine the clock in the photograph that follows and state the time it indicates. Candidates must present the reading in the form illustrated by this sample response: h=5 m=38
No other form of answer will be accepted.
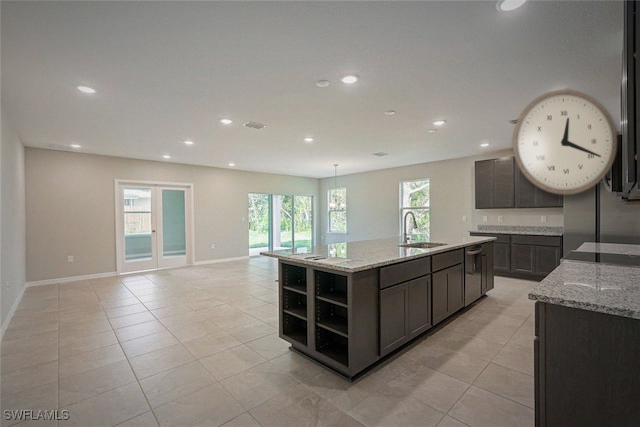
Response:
h=12 m=19
